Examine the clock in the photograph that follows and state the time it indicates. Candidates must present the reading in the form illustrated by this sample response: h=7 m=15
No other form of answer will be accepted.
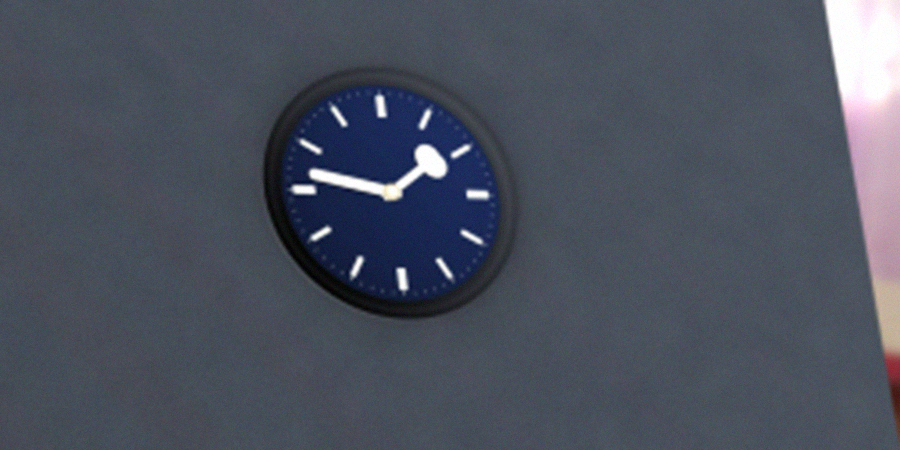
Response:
h=1 m=47
